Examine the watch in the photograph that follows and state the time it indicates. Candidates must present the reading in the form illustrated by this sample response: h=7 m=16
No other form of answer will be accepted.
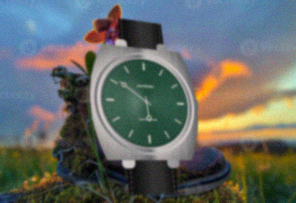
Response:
h=5 m=51
